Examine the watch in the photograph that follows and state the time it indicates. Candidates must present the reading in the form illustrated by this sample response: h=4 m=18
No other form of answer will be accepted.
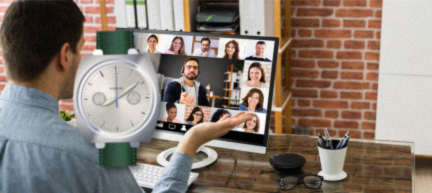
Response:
h=8 m=9
